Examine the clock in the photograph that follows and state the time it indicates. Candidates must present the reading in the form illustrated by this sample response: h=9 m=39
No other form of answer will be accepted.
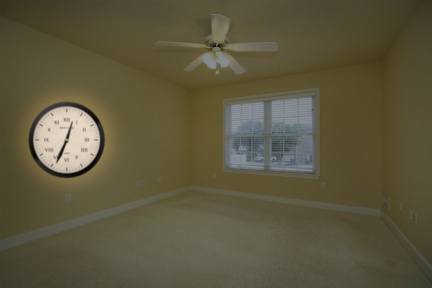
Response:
h=12 m=34
